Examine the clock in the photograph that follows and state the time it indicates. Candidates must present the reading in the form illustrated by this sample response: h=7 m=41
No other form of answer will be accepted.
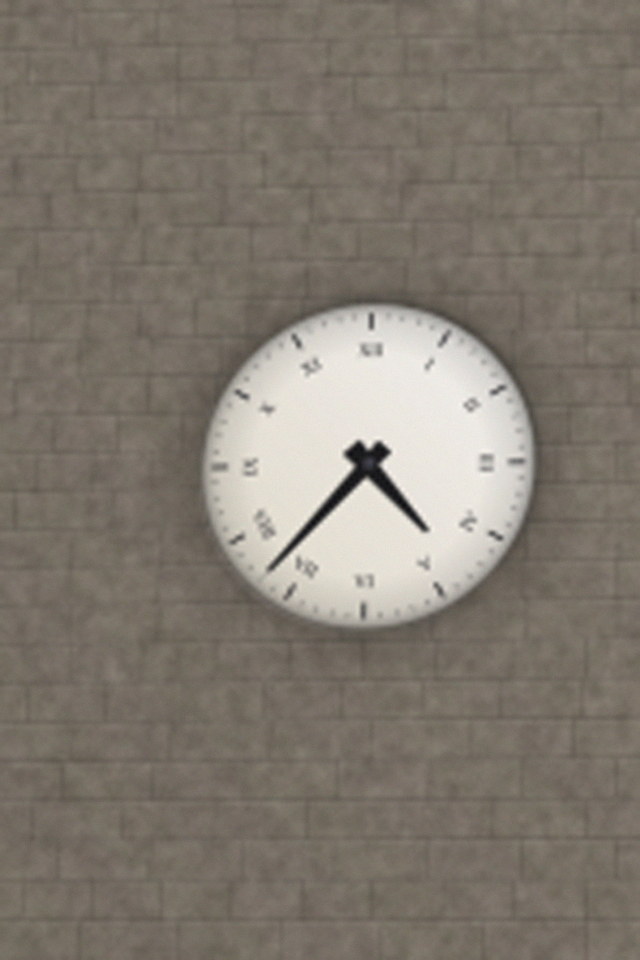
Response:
h=4 m=37
